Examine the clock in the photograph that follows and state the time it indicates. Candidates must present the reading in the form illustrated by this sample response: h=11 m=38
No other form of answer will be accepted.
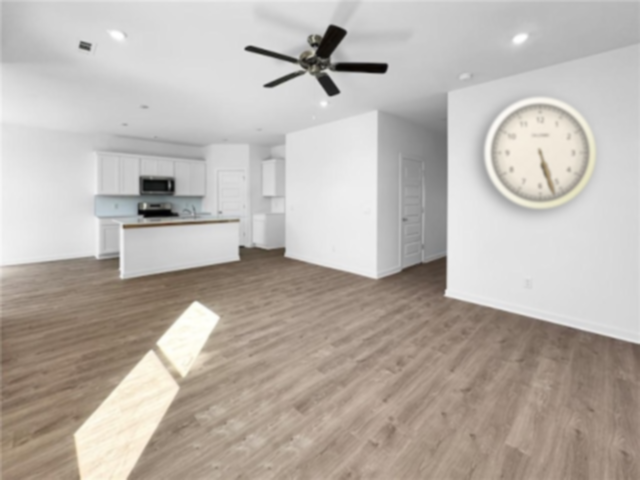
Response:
h=5 m=27
